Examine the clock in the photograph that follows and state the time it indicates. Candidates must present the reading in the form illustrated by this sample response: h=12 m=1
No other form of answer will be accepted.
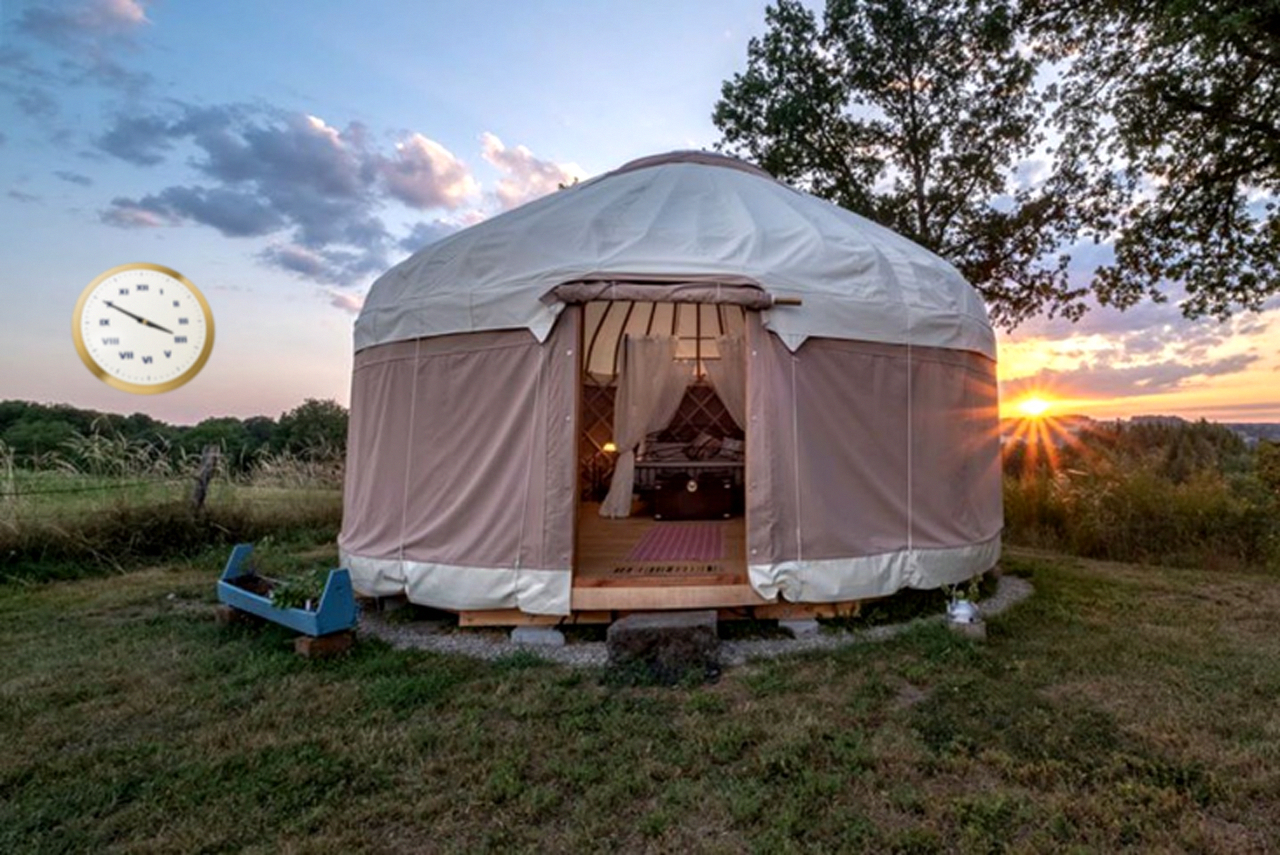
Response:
h=3 m=50
